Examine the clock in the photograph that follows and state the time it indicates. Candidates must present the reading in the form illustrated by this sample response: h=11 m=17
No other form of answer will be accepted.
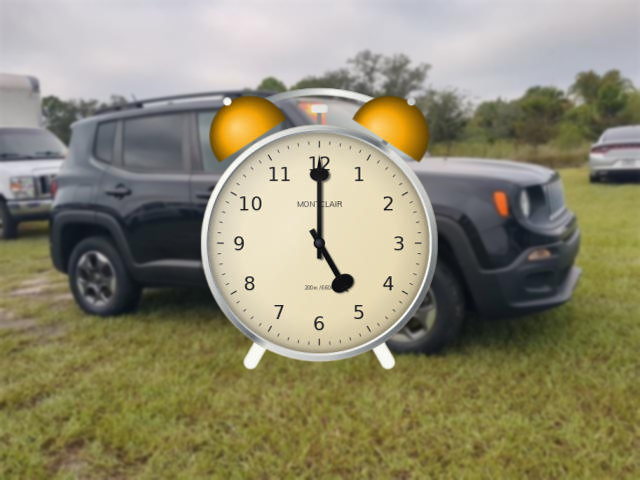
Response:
h=5 m=0
